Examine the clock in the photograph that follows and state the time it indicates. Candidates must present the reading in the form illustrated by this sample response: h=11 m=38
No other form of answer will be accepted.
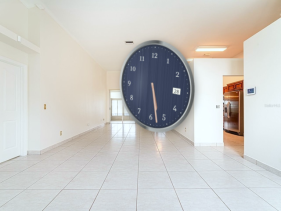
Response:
h=5 m=28
